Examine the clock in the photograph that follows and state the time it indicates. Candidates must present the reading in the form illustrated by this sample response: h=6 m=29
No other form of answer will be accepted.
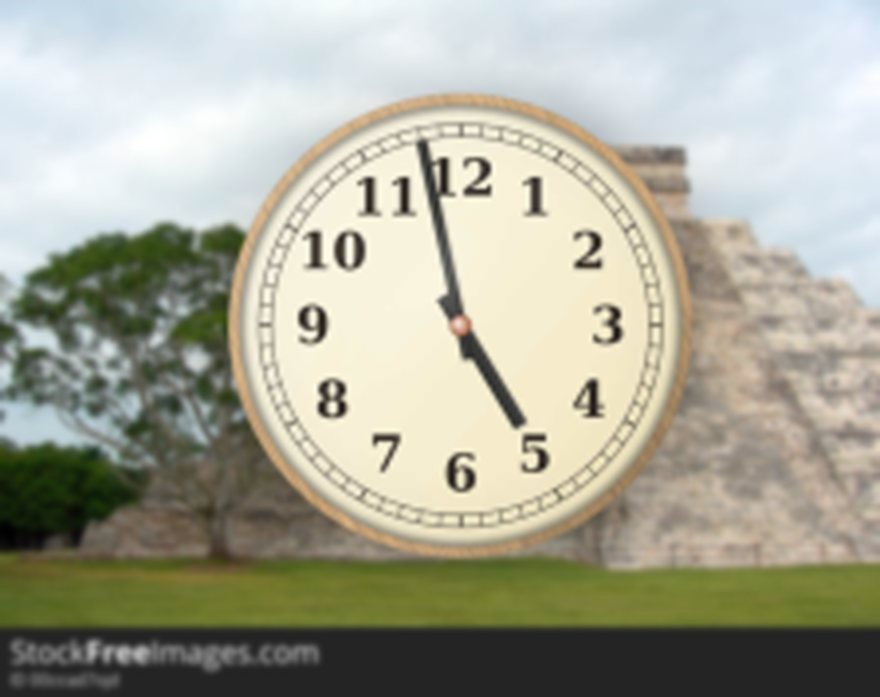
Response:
h=4 m=58
